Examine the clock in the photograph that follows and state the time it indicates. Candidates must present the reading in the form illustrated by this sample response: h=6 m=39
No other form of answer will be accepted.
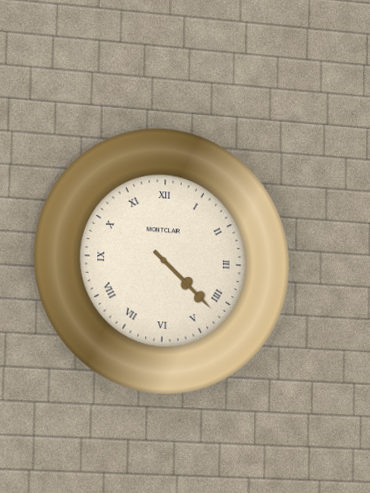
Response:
h=4 m=22
